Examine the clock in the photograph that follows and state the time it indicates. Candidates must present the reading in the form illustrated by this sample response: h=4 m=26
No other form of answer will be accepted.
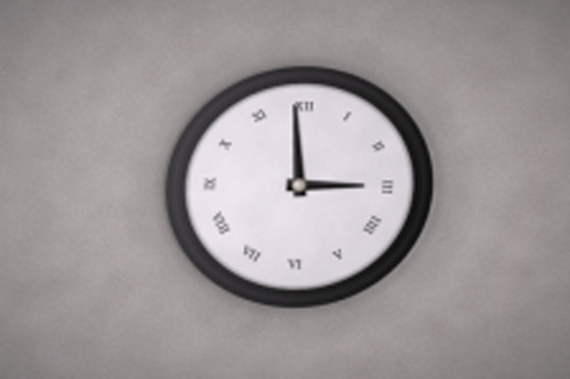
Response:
h=2 m=59
